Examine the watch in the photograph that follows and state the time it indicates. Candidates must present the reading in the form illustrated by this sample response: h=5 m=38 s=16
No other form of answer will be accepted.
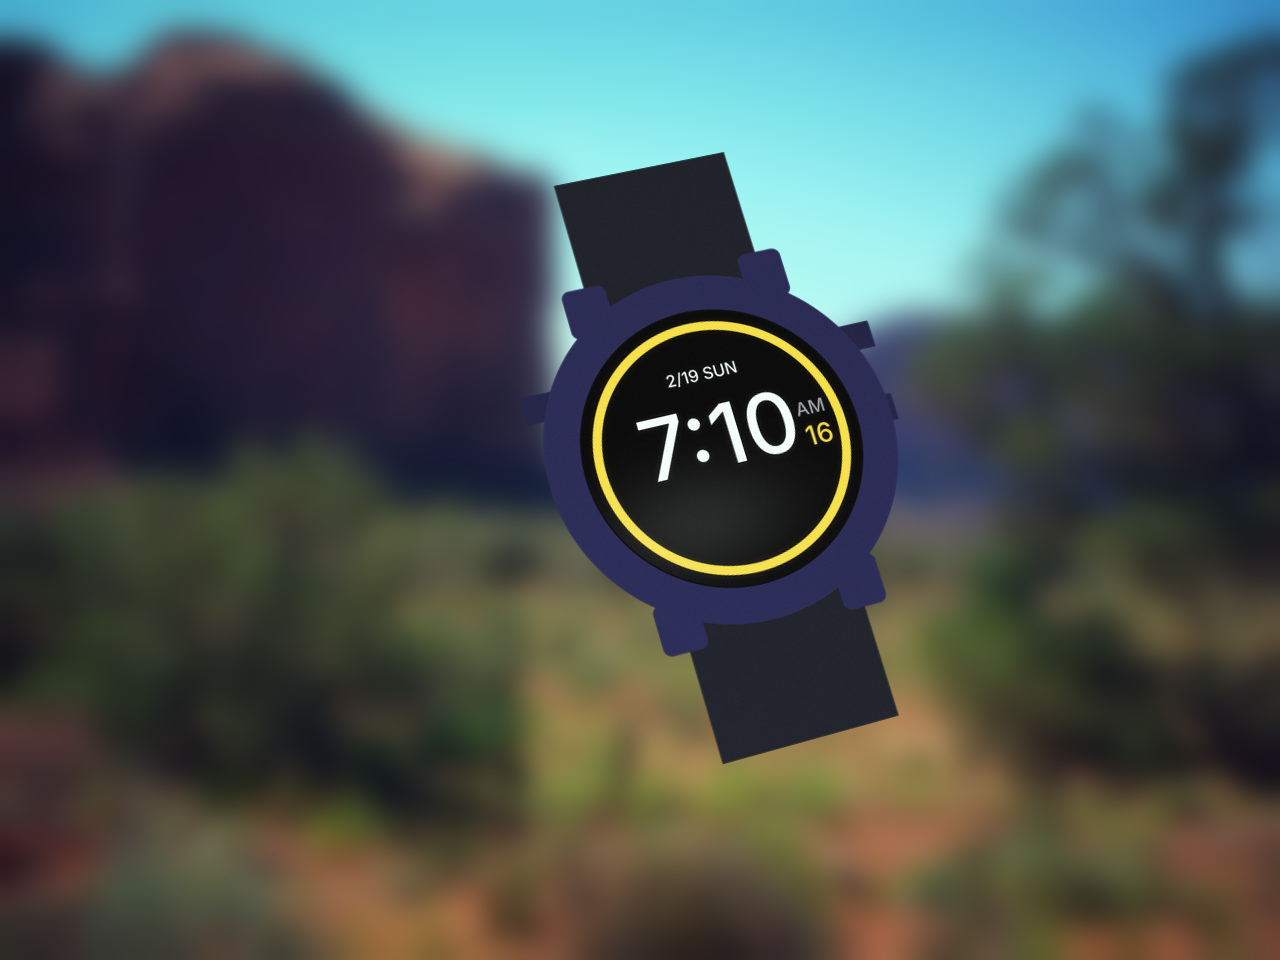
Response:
h=7 m=10 s=16
